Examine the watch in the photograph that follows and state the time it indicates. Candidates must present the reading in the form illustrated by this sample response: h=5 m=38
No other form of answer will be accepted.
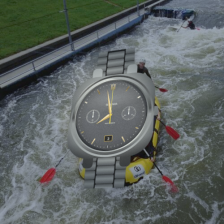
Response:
h=7 m=58
